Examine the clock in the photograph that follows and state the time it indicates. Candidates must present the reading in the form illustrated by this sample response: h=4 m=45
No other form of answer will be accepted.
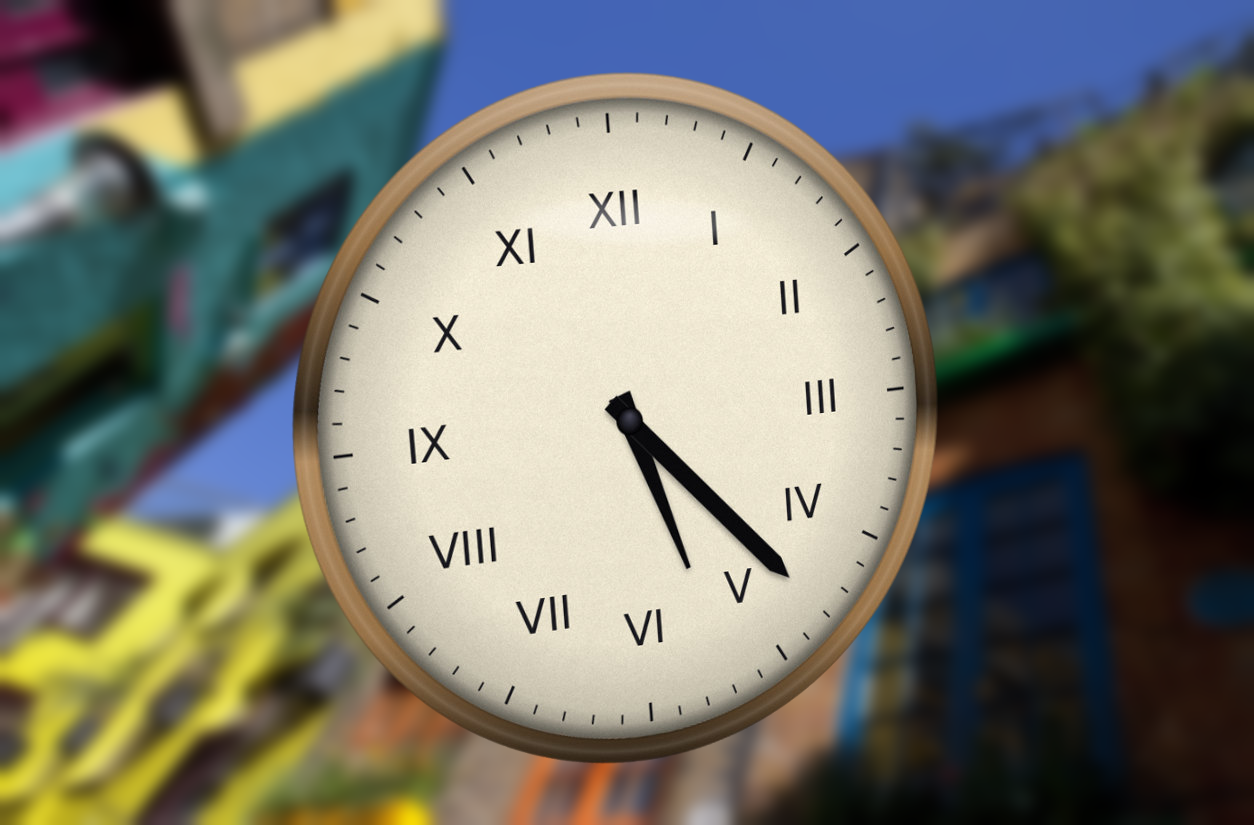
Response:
h=5 m=23
